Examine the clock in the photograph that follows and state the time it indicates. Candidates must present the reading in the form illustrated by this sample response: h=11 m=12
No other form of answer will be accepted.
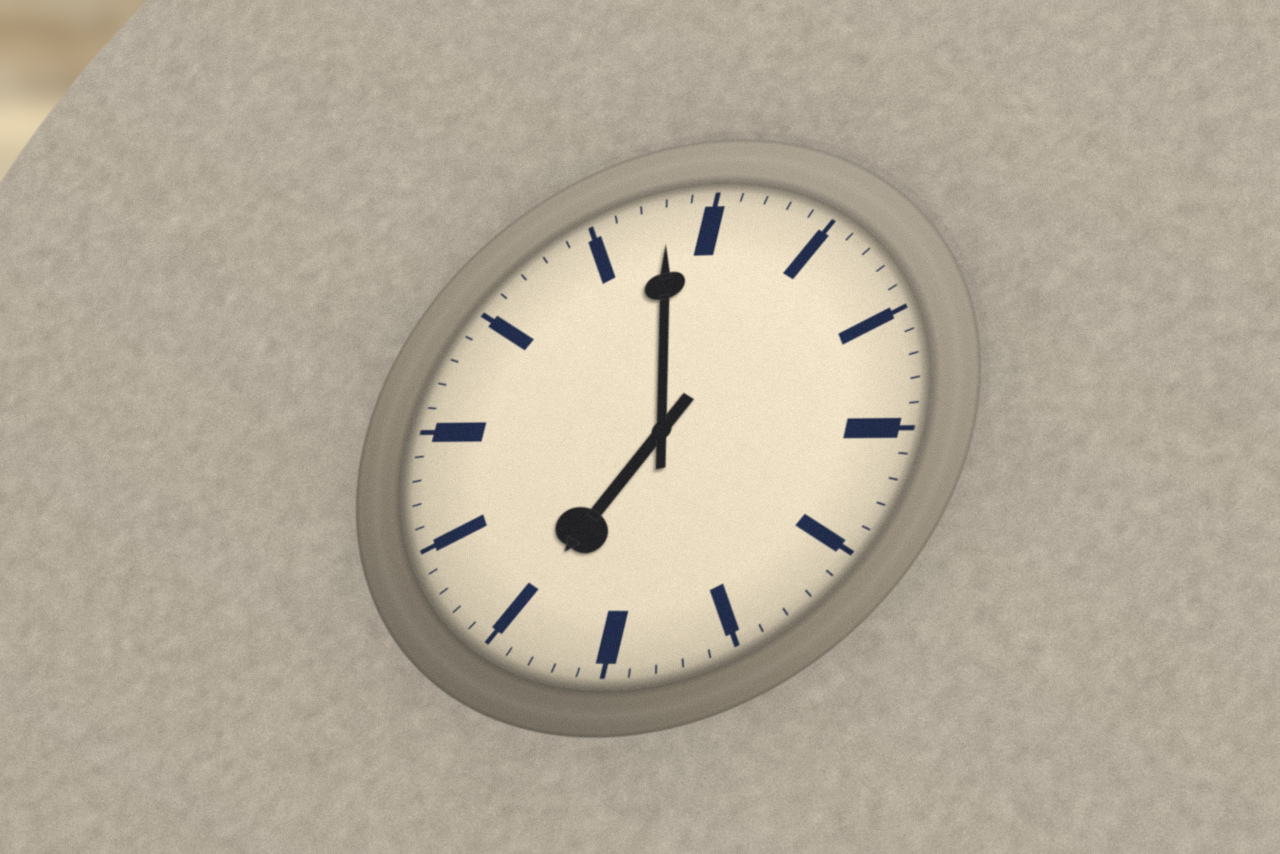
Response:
h=6 m=58
